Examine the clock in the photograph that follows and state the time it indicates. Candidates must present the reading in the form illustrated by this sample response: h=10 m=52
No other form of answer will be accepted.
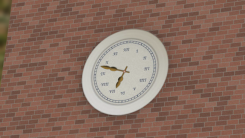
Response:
h=6 m=48
